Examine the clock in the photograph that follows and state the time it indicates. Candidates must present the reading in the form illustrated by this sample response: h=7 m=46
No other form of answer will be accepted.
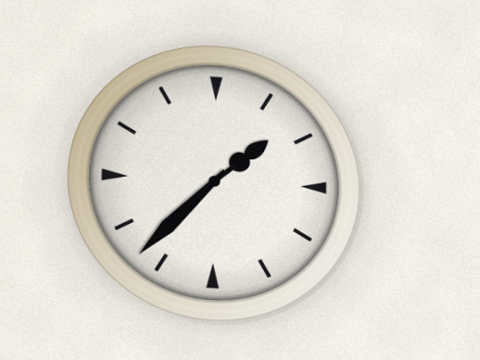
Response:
h=1 m=37
